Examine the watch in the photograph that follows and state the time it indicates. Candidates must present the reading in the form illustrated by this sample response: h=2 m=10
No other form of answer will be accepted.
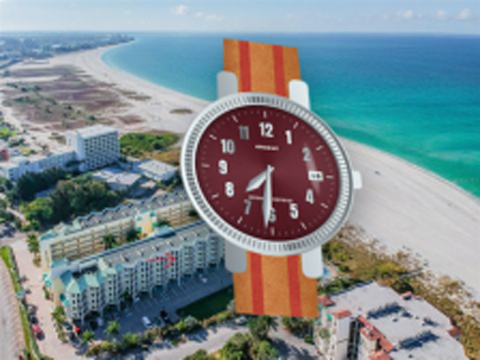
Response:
h=7 m=31
